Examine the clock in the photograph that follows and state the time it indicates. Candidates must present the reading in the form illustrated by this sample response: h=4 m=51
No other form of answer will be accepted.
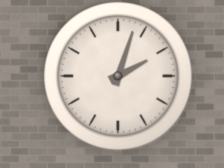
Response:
h=2 m=3
